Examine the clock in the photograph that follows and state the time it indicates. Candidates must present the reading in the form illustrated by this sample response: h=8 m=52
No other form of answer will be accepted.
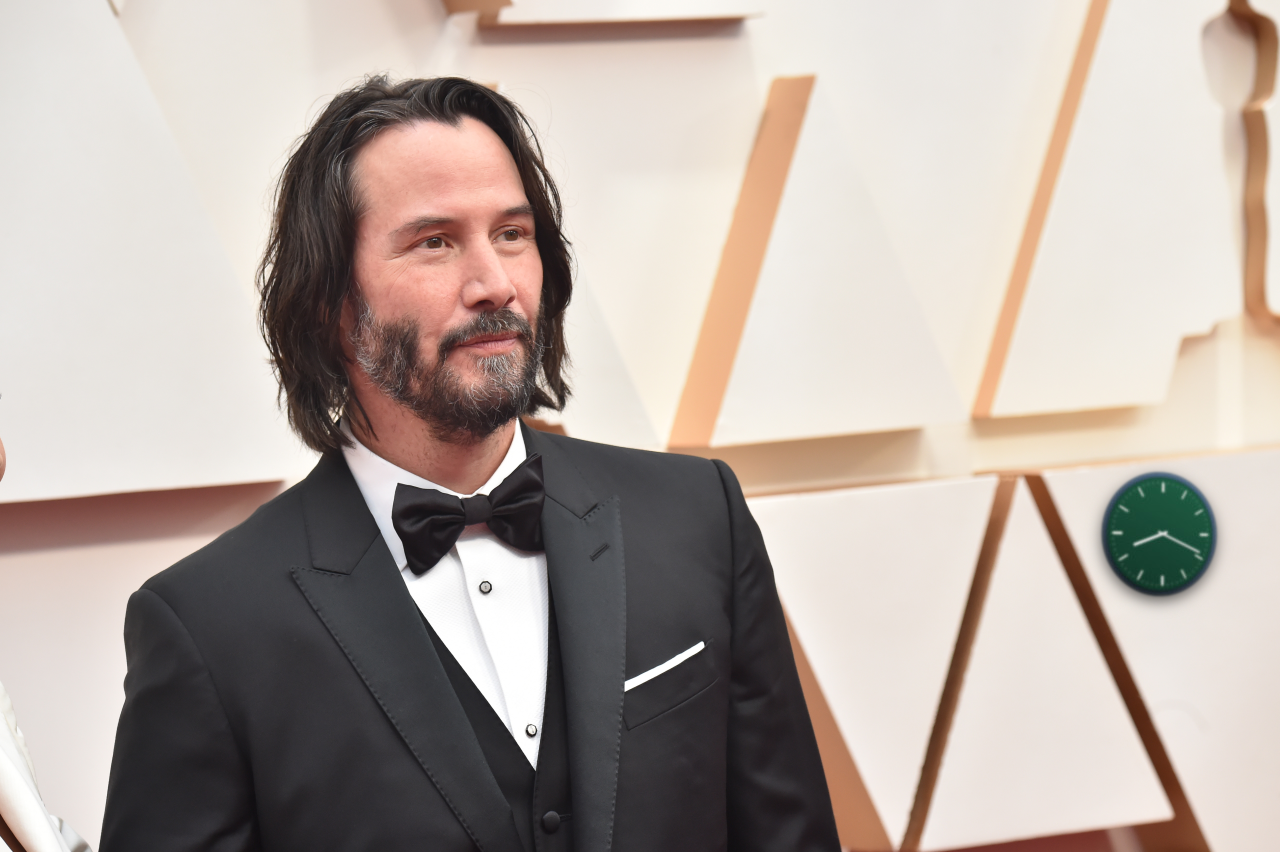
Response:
h=8 m=19
